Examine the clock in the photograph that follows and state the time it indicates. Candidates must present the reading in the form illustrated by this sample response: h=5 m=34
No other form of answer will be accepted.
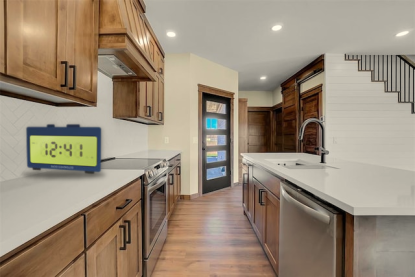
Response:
h=12 m=41
